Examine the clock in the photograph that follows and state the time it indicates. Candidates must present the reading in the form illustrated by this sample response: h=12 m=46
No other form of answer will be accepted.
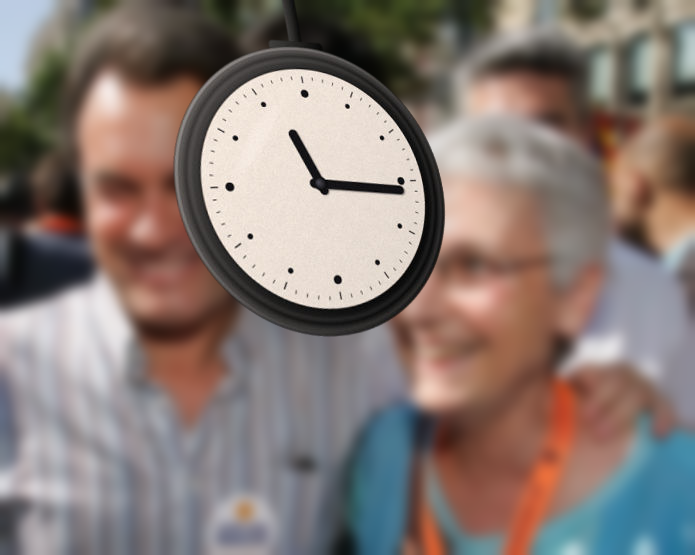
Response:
h=11 m=16
